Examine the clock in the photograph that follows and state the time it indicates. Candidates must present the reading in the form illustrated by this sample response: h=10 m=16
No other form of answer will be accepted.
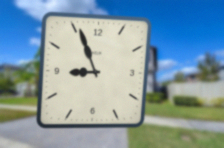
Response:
h=8 m=56
